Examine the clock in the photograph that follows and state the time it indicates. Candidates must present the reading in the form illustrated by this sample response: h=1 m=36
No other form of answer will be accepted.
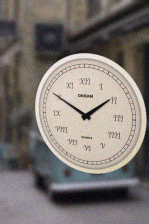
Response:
h=1 m=50
